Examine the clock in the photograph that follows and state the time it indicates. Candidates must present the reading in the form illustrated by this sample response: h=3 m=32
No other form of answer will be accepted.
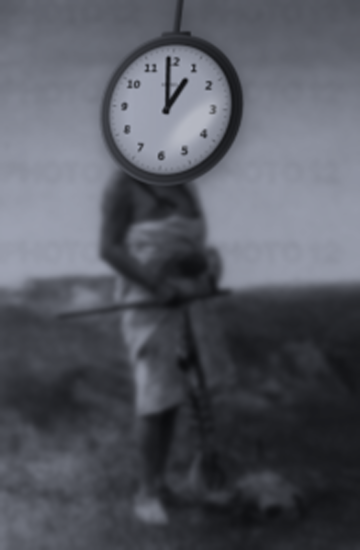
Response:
h=12 m=59
